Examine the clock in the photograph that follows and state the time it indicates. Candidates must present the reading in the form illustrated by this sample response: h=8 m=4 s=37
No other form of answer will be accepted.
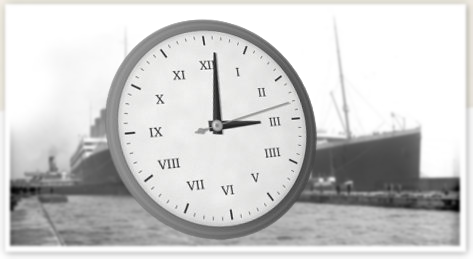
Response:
h=3 m=1 s=13
